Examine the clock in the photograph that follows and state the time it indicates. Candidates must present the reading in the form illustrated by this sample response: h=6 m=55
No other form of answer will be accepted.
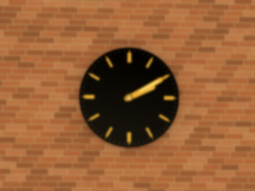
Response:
h=2 m=10
